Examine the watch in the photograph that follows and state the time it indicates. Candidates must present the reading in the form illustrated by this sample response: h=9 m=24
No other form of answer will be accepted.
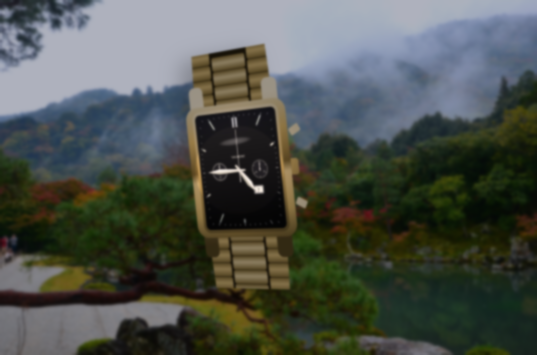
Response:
h=4 m=45
